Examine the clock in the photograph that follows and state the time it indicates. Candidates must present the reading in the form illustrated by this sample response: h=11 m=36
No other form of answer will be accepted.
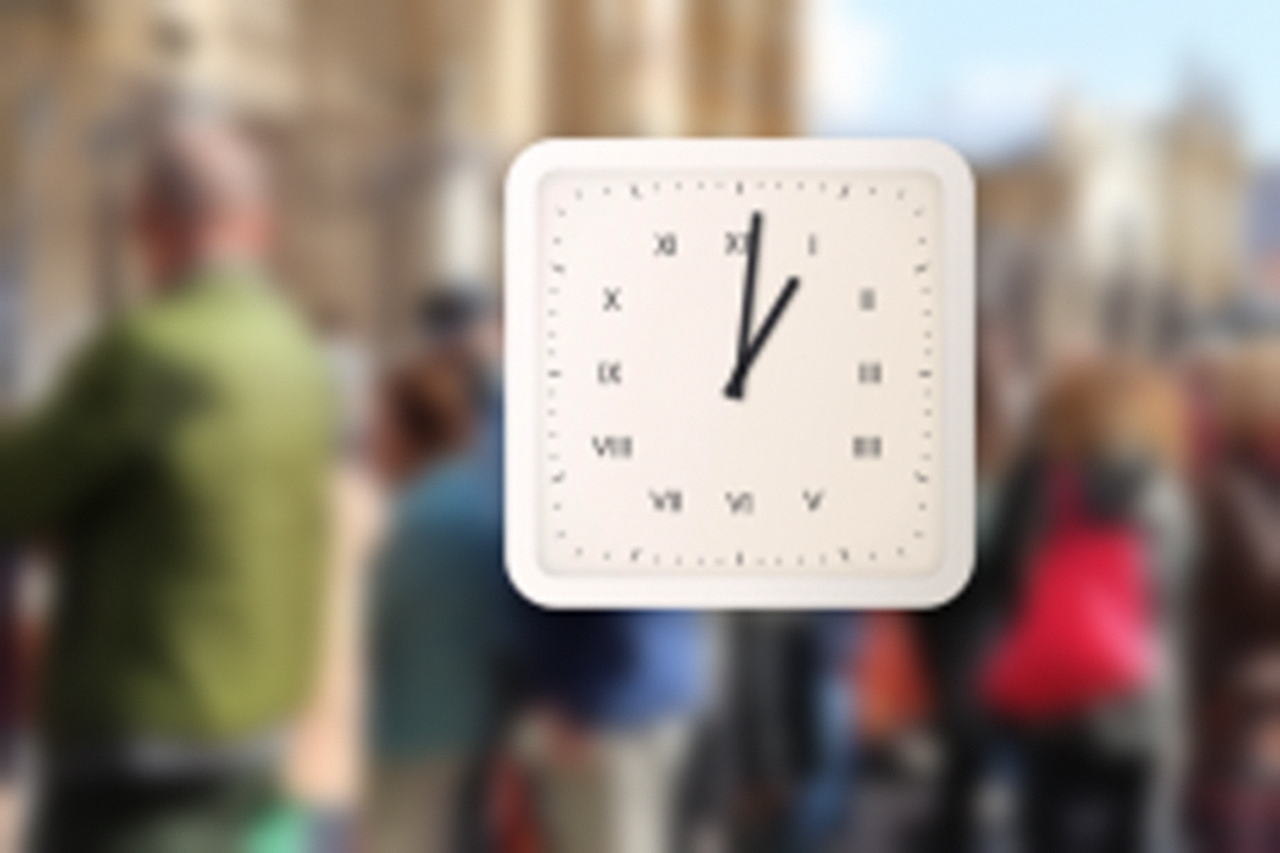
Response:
h=1 m=1
